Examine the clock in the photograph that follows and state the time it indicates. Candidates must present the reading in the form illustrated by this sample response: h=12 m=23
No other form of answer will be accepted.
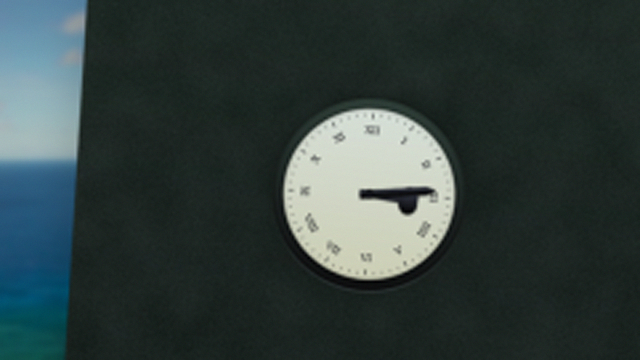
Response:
h=3 m=14
